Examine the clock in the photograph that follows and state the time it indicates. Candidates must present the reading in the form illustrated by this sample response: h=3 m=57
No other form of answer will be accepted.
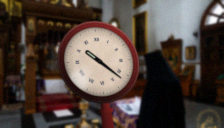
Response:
h=10 m=22
